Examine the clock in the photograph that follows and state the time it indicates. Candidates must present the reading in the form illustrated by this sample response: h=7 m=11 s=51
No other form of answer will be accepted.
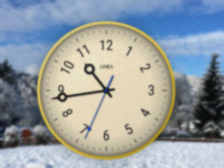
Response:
h=10 m=43 s=34
